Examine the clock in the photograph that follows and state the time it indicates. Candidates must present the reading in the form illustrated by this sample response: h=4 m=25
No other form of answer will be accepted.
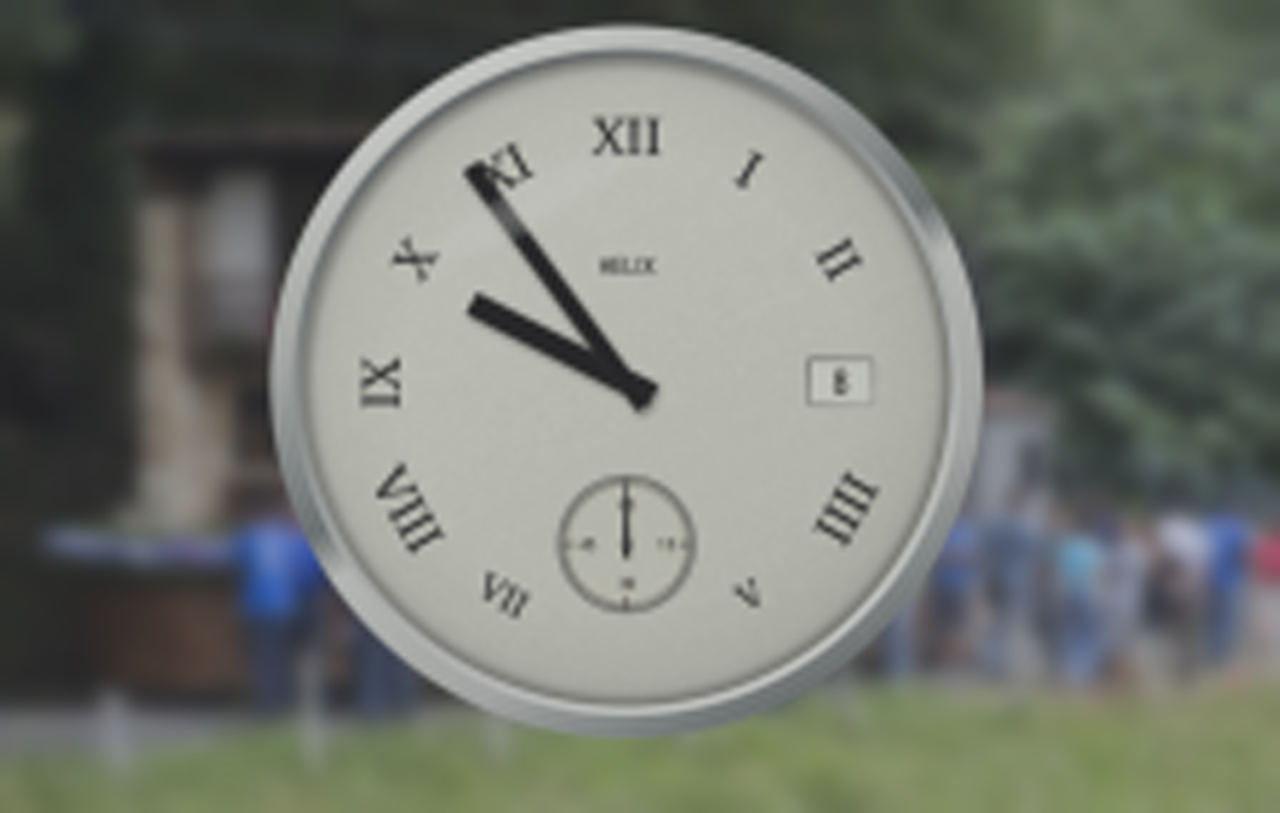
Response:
h=9 m=54
